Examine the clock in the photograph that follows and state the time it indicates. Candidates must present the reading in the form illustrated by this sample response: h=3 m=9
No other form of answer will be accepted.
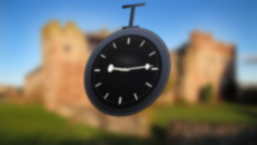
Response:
h=9 m=14
